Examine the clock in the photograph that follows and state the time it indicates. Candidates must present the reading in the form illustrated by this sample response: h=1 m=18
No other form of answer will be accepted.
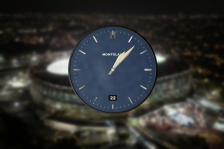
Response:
h=1 m=7
